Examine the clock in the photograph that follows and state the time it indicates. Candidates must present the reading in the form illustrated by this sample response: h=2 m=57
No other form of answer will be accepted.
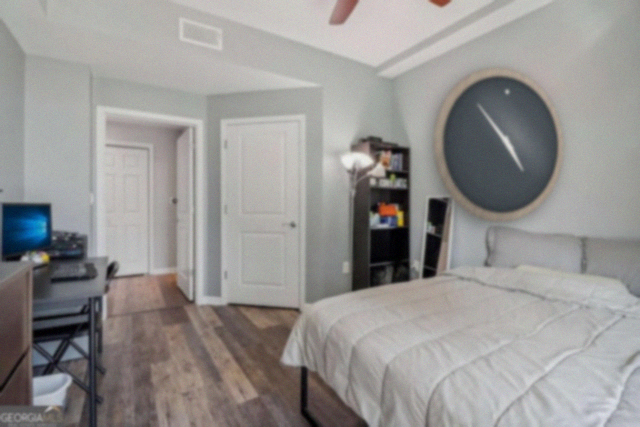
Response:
h=4 m=53
